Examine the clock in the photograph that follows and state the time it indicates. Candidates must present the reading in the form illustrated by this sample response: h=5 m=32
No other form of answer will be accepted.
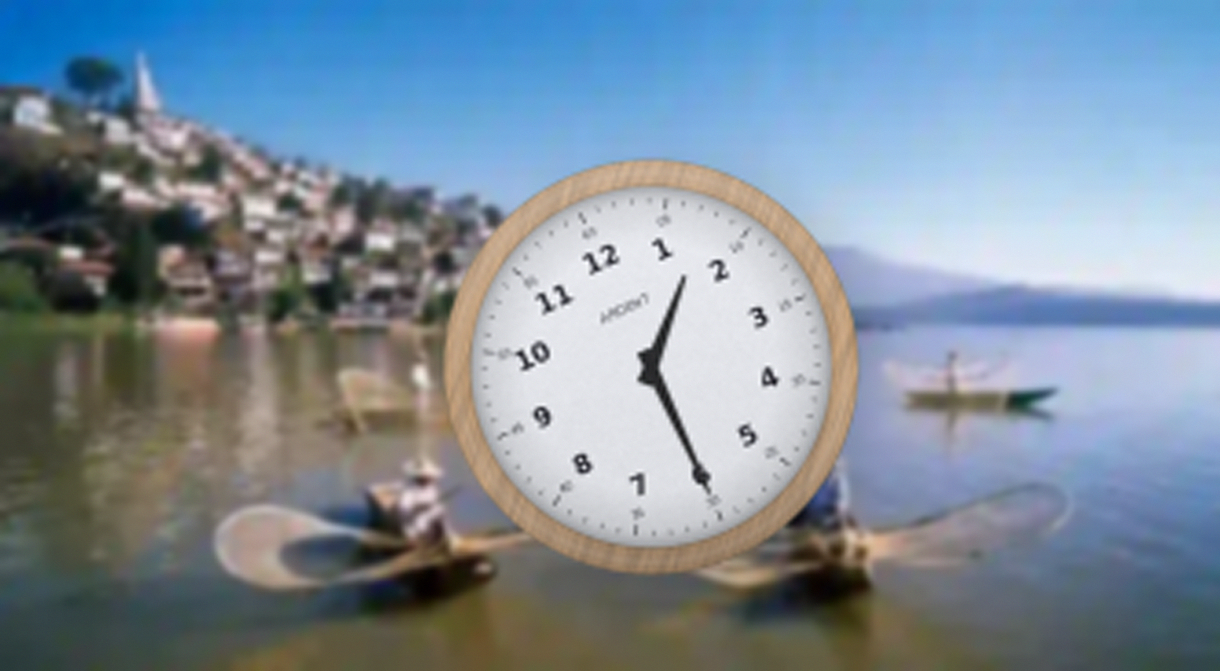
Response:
h=1 m=30
